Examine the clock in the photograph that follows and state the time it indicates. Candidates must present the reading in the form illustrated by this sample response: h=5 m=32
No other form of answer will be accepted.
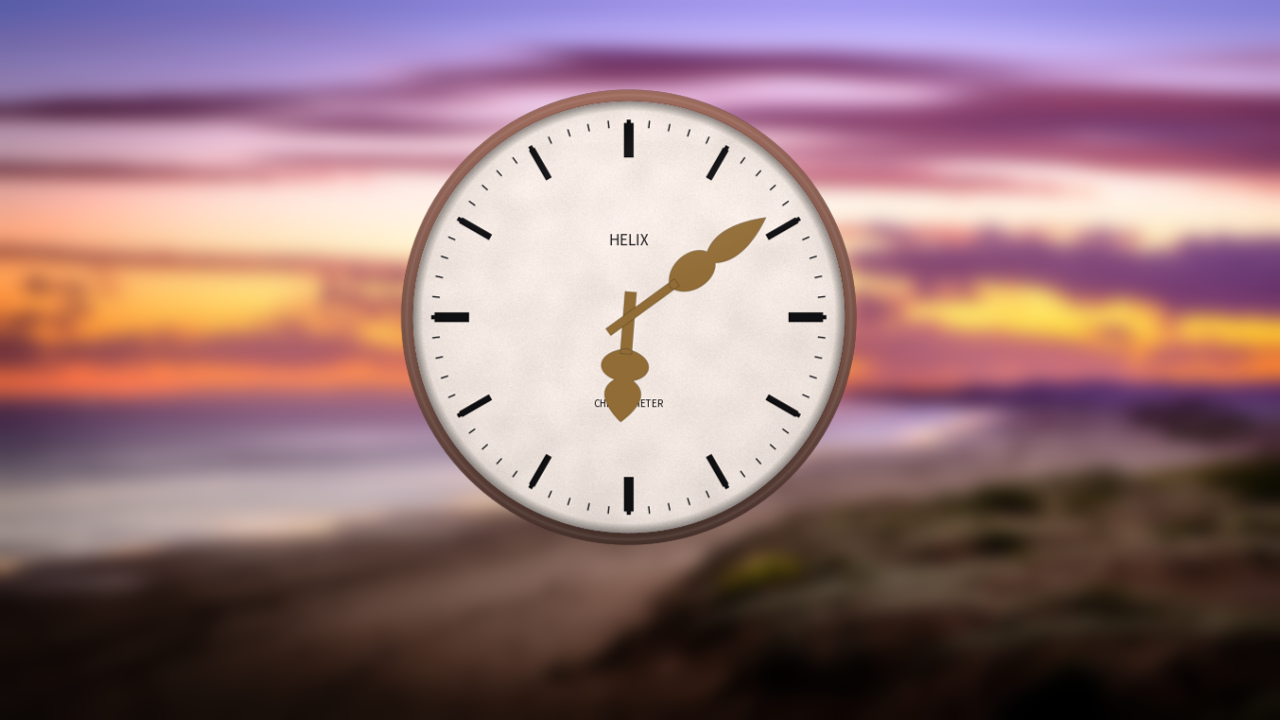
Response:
h=6 m=9
